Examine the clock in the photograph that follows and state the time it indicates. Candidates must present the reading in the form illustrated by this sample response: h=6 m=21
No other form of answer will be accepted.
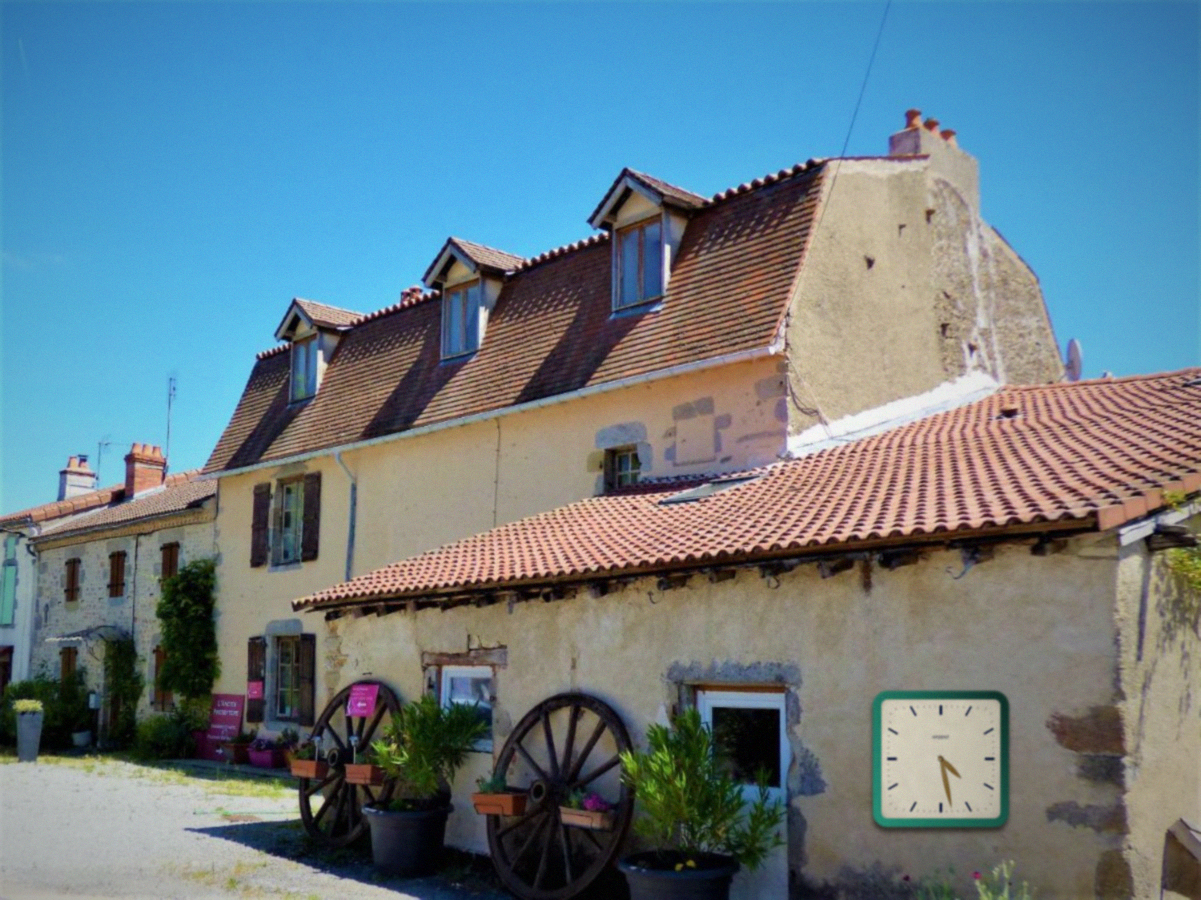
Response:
h=4 m=28
